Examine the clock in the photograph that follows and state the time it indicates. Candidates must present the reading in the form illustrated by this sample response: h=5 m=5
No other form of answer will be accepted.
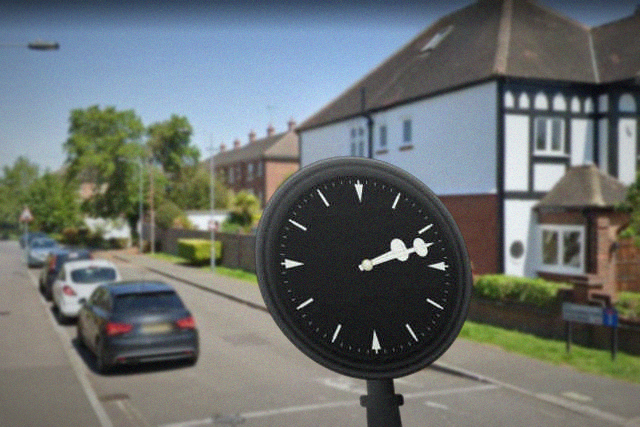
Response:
h=2 m=12
